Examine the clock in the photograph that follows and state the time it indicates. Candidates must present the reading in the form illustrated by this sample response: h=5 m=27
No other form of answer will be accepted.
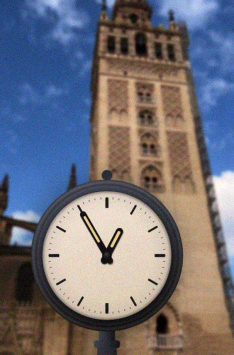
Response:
h=12 m=55
